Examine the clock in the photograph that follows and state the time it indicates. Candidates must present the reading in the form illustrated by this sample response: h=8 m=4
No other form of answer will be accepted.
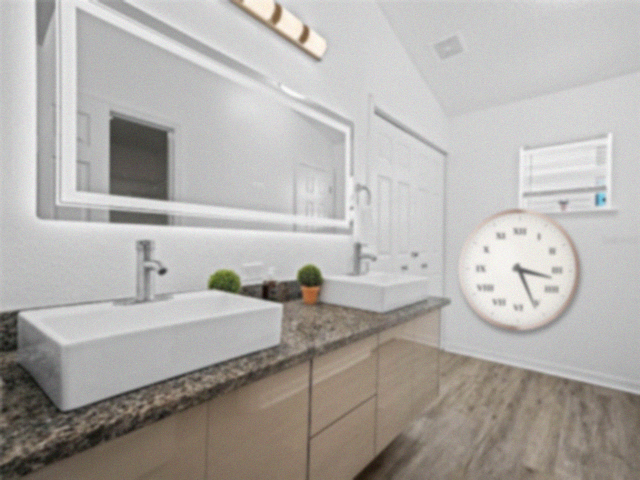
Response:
h=3 m=26
